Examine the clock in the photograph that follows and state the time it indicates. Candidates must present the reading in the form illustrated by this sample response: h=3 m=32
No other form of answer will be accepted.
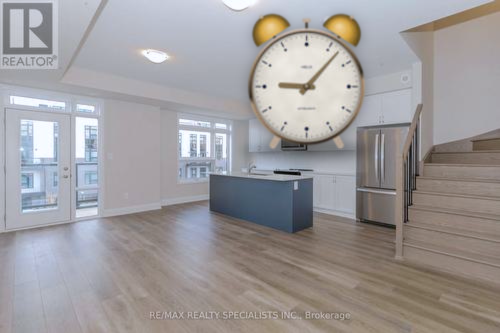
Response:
h=9 m=7
